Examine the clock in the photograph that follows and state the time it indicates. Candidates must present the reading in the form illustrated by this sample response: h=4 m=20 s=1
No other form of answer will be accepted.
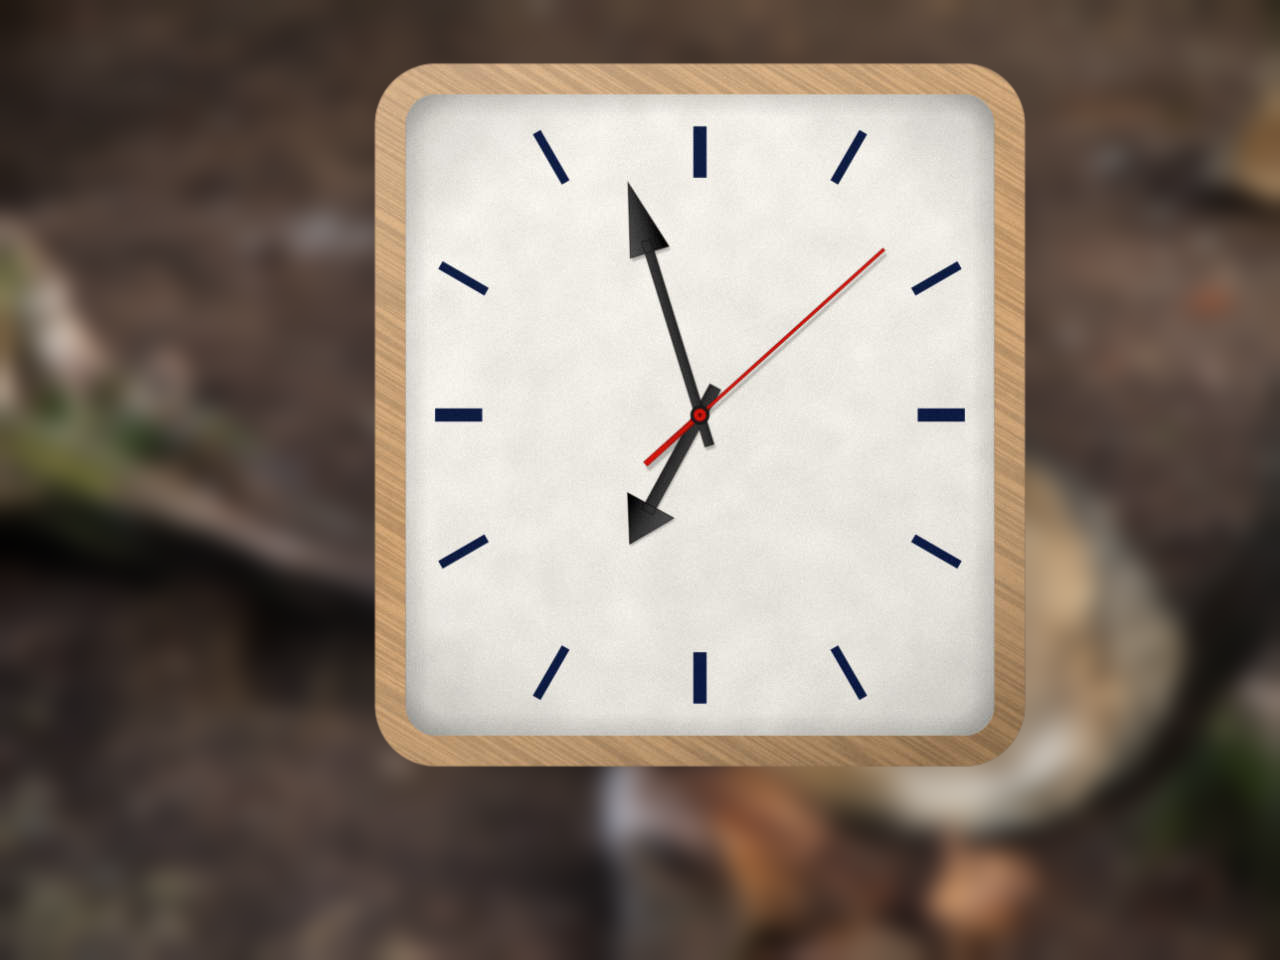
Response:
h=6 m=57 s=8
